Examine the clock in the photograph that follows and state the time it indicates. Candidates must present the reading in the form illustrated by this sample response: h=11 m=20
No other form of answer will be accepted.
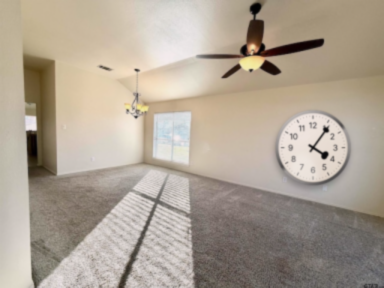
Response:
h=4 m=6
